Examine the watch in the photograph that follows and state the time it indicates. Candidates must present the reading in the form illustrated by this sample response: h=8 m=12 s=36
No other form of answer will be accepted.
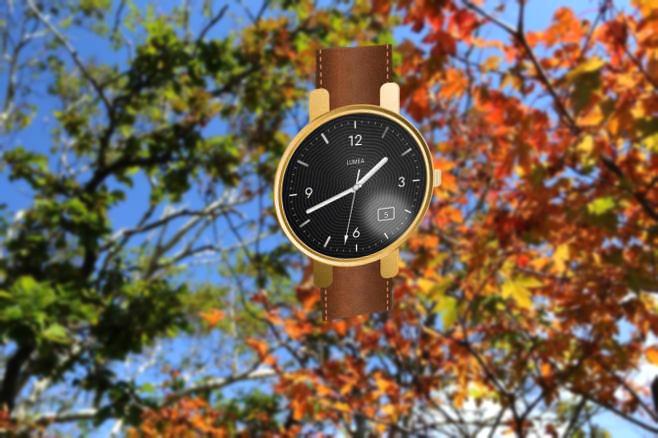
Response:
h=1 m=41 s=32
